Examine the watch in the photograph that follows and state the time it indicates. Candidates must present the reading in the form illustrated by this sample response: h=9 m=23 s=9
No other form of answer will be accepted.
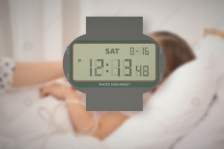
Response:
h=12 m=13 s=48
